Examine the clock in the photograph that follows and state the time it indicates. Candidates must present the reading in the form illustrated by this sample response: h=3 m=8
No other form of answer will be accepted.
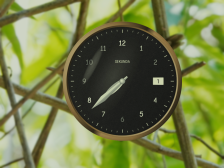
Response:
h=7 m=38
